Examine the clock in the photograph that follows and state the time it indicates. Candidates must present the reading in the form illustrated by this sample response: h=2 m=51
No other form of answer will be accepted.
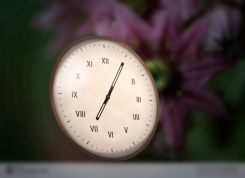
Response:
h=7 m=5
